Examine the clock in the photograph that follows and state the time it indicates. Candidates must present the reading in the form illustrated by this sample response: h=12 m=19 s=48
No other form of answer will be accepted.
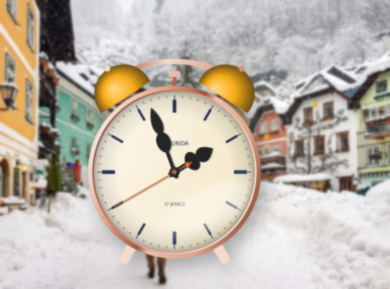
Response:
h=1 m=56 s=40
